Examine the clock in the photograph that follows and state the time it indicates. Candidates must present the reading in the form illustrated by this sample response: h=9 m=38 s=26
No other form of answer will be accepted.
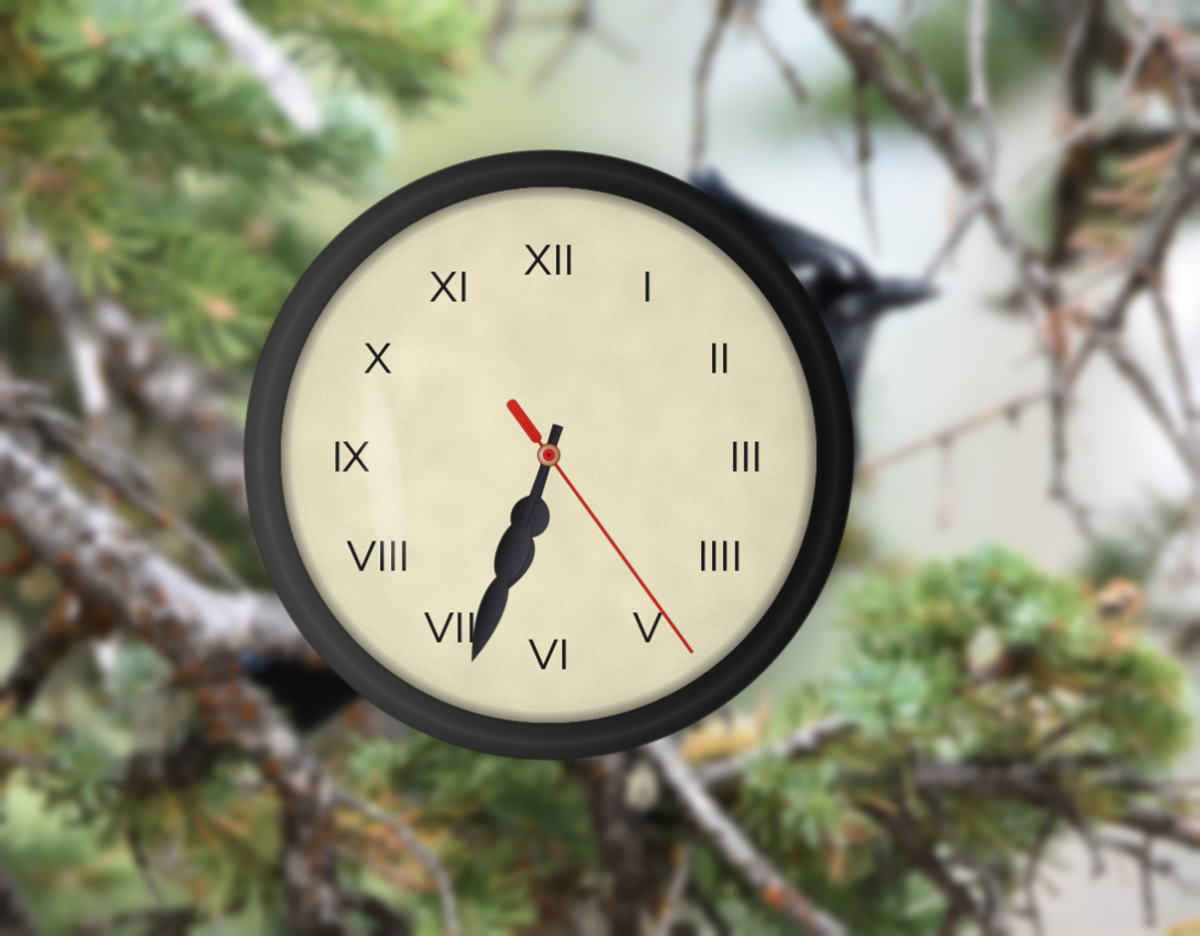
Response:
h=6 m=33 s=24
